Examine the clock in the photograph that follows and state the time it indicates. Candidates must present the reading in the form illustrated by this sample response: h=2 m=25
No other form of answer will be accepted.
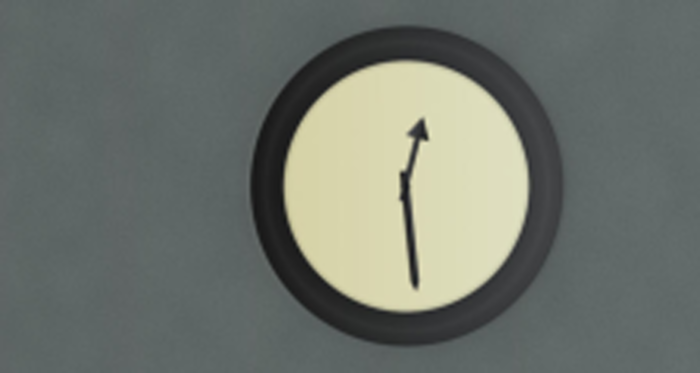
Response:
h=12 m=29
